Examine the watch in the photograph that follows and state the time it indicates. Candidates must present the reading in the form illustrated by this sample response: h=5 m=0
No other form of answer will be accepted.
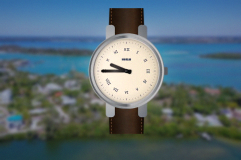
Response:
h=9 m=45
